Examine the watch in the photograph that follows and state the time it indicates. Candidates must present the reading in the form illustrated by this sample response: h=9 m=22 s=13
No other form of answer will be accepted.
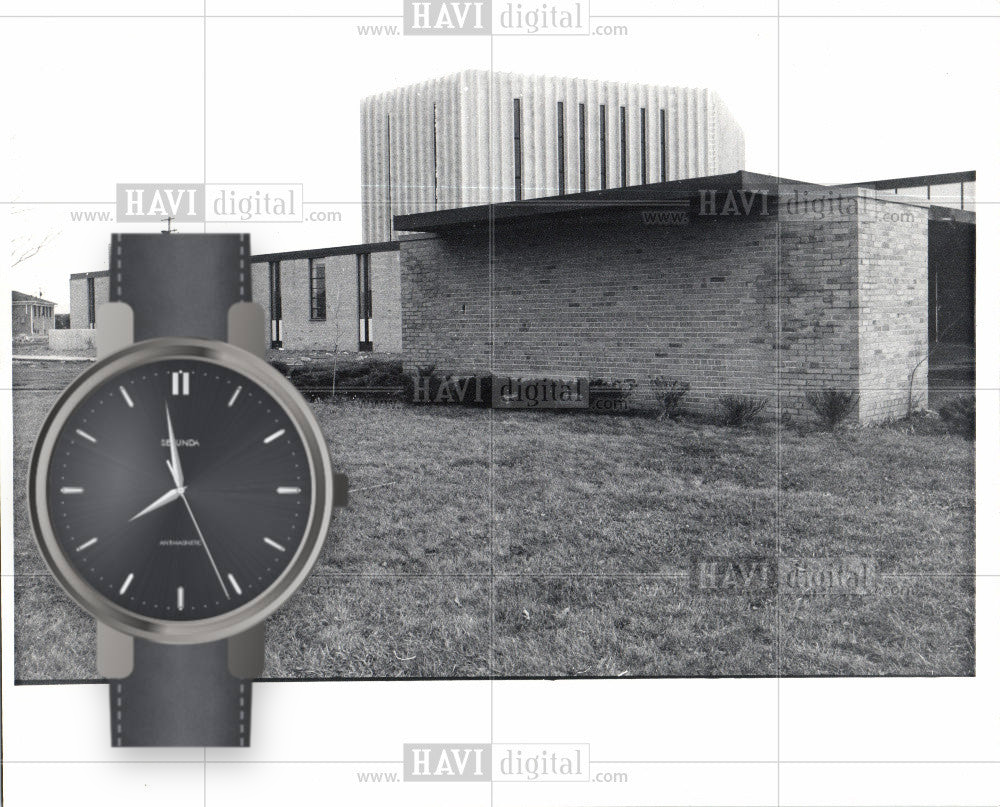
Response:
h=7 m=58 s=26
